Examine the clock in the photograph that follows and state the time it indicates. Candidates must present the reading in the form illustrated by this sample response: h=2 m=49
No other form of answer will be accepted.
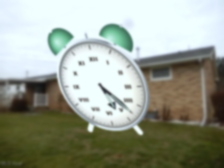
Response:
h=5 m=23
